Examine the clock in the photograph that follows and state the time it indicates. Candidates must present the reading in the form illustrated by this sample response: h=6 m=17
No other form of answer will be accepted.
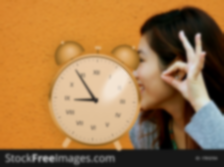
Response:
h=8 m=54
